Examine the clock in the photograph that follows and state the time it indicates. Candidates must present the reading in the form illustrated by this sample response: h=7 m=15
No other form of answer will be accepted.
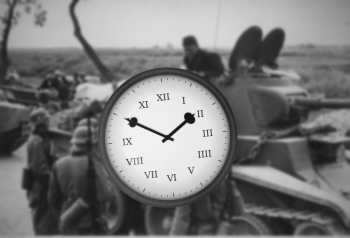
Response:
h=1 m=50
